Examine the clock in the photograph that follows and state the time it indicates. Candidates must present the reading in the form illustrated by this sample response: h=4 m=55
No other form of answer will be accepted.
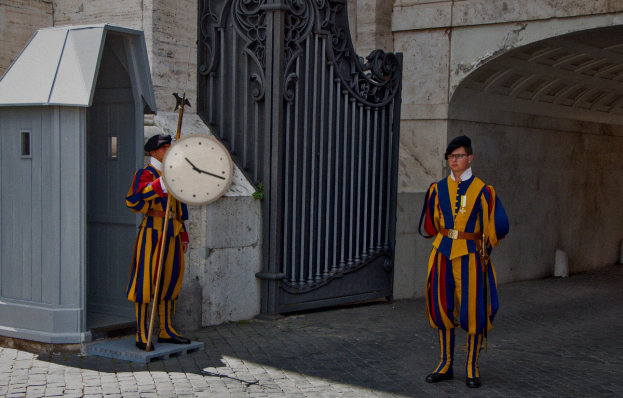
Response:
h=10 m=17
